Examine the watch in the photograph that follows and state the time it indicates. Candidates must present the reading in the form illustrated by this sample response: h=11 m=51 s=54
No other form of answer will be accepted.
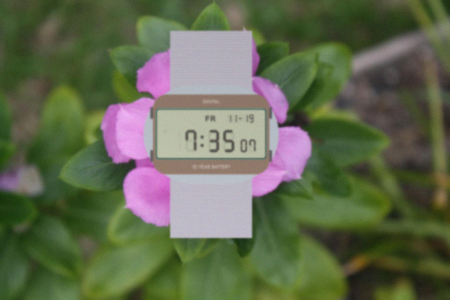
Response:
h=7 m=35 s=7
